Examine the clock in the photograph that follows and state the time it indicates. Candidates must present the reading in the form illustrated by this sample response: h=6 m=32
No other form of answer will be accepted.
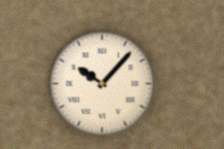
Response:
h=10 m=7
